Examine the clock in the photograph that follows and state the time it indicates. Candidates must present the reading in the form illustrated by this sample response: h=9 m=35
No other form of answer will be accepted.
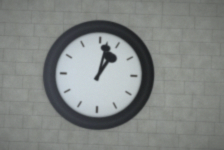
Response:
h=1 m=2
